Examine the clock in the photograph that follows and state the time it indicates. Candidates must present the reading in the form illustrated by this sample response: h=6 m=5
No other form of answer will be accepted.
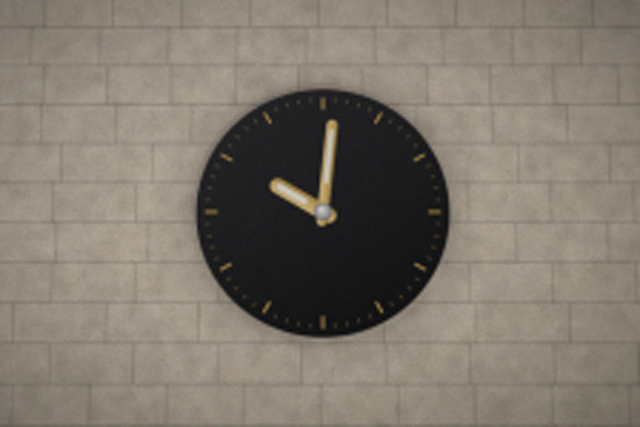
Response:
h=10 m=1
